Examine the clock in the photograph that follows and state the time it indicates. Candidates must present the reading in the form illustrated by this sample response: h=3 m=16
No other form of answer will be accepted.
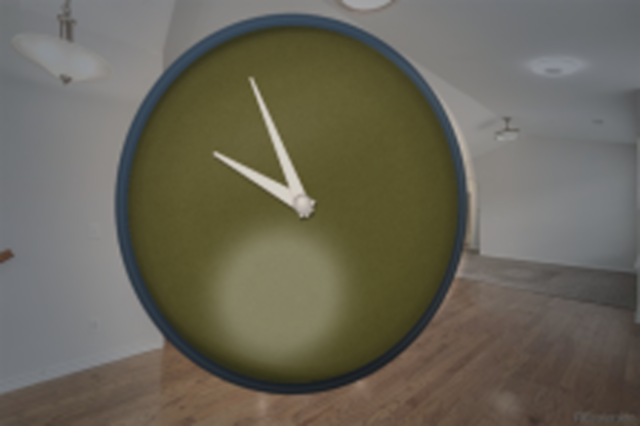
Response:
h=9 m=56
